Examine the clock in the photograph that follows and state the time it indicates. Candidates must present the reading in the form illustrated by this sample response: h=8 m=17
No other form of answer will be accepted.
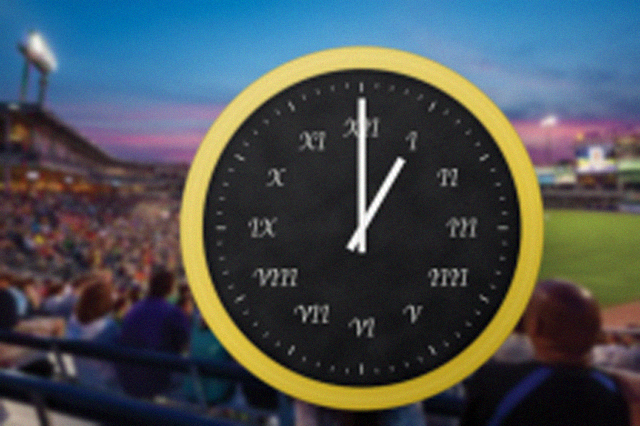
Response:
h=1 m=0
